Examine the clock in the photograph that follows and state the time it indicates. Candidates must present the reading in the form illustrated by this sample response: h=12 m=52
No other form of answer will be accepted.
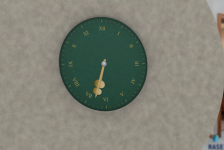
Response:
h=6 m=33
